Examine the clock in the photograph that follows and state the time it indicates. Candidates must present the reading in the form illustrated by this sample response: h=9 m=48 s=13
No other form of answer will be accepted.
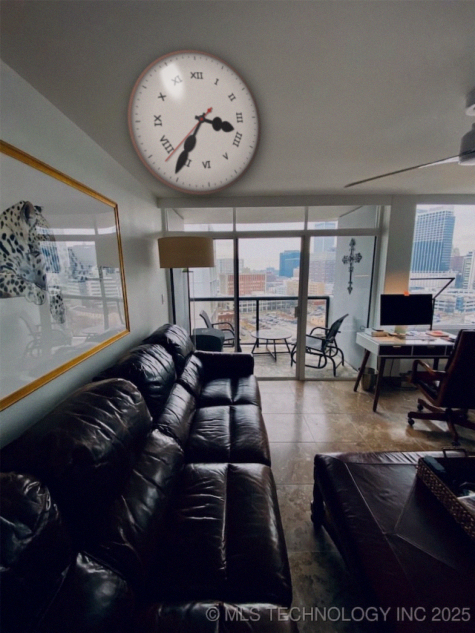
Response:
h=3 m=35 s=38
